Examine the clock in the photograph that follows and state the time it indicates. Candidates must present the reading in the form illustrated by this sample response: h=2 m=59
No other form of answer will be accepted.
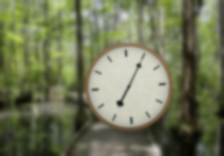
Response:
h=7 m=5
